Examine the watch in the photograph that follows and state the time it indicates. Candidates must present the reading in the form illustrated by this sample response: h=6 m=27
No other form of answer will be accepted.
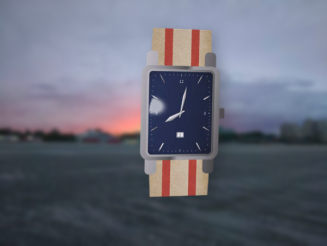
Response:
h=8 m=2
